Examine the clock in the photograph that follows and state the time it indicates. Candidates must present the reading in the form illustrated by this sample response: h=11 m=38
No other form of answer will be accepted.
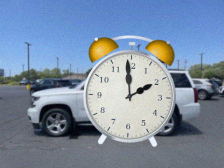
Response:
h=1 m=59
